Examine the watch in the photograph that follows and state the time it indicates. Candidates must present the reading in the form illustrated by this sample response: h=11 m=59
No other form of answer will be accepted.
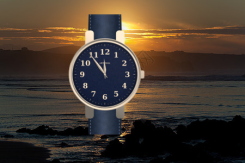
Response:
h=11 m=54
